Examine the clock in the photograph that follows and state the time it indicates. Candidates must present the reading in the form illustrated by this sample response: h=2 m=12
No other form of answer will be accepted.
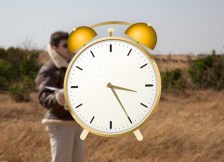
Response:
h=3 m=25
